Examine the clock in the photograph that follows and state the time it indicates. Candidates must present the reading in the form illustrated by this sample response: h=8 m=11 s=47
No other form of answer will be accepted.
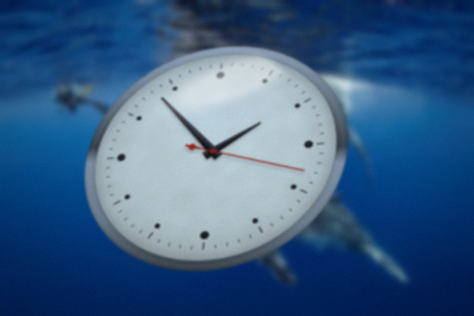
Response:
h=1 m=53 s=18
